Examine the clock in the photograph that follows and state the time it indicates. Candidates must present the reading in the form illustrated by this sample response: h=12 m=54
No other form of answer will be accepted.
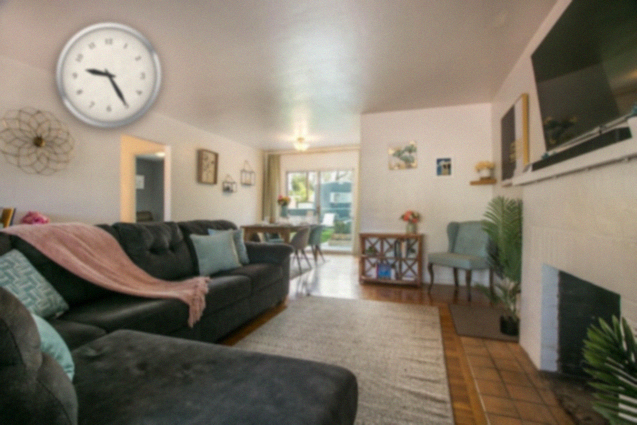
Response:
h=9 m=25
